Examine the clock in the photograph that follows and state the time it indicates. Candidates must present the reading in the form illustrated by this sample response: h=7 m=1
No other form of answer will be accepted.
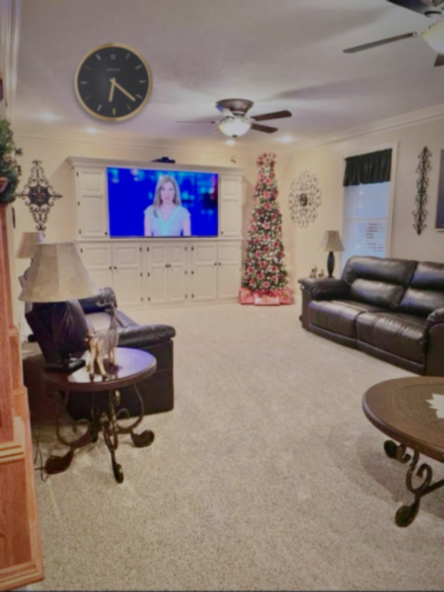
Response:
h=6 m=22
